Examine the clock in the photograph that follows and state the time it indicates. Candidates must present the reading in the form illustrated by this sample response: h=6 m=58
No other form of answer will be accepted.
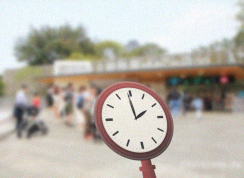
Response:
h=1 m=59
